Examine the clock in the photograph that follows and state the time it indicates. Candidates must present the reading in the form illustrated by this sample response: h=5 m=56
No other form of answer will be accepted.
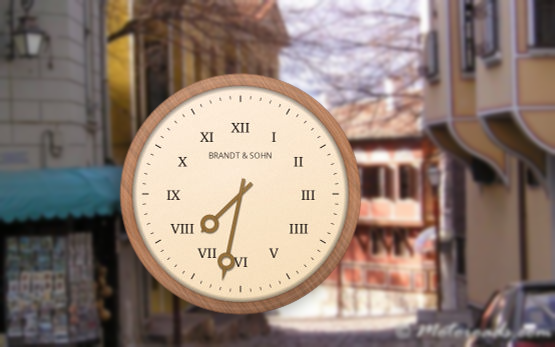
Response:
h=7 m=32
